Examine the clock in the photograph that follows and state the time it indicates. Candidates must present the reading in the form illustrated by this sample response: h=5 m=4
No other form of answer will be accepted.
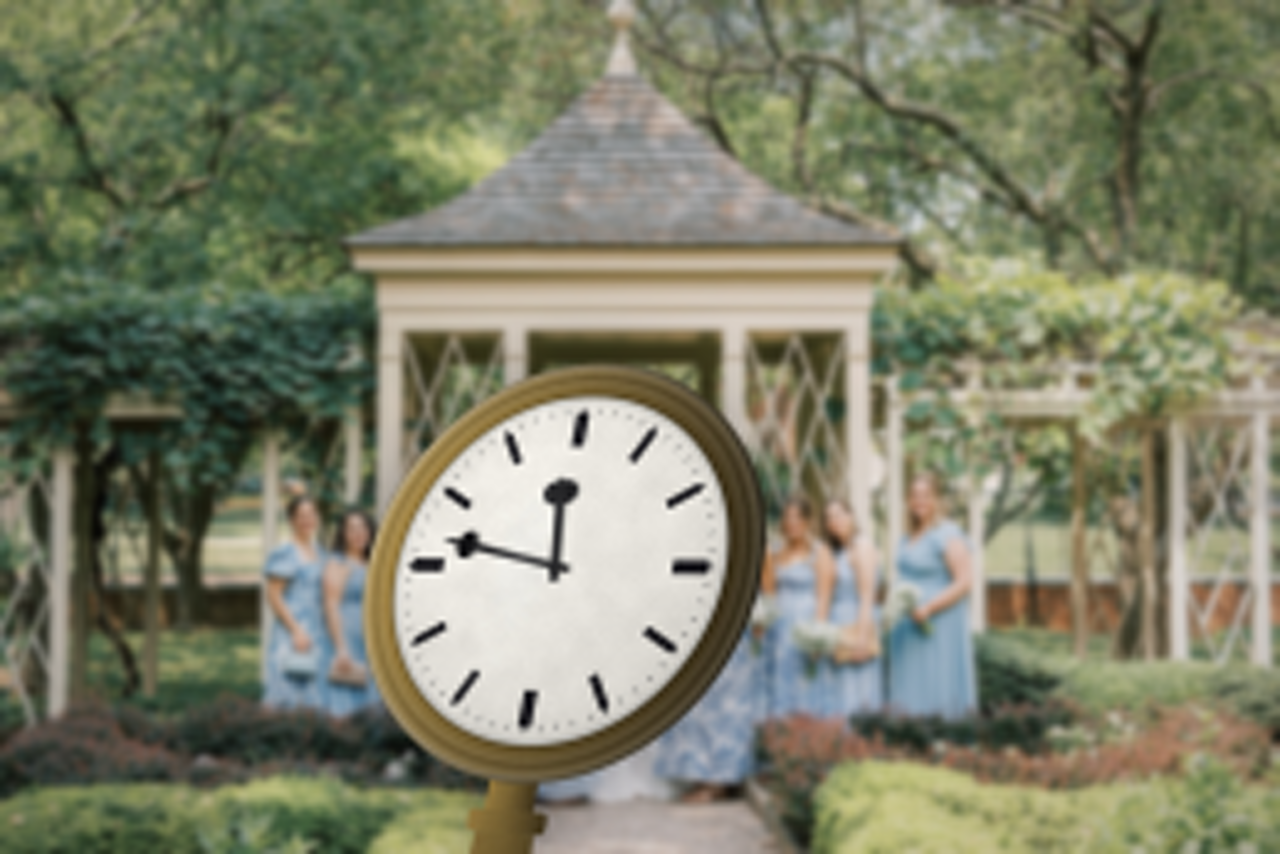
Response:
h=11 m=47
